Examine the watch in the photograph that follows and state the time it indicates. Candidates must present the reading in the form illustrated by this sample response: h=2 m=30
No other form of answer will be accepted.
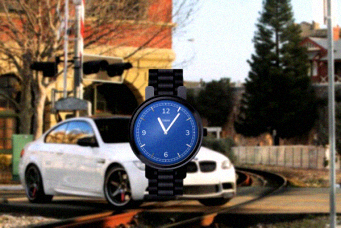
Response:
h=11 m=6
